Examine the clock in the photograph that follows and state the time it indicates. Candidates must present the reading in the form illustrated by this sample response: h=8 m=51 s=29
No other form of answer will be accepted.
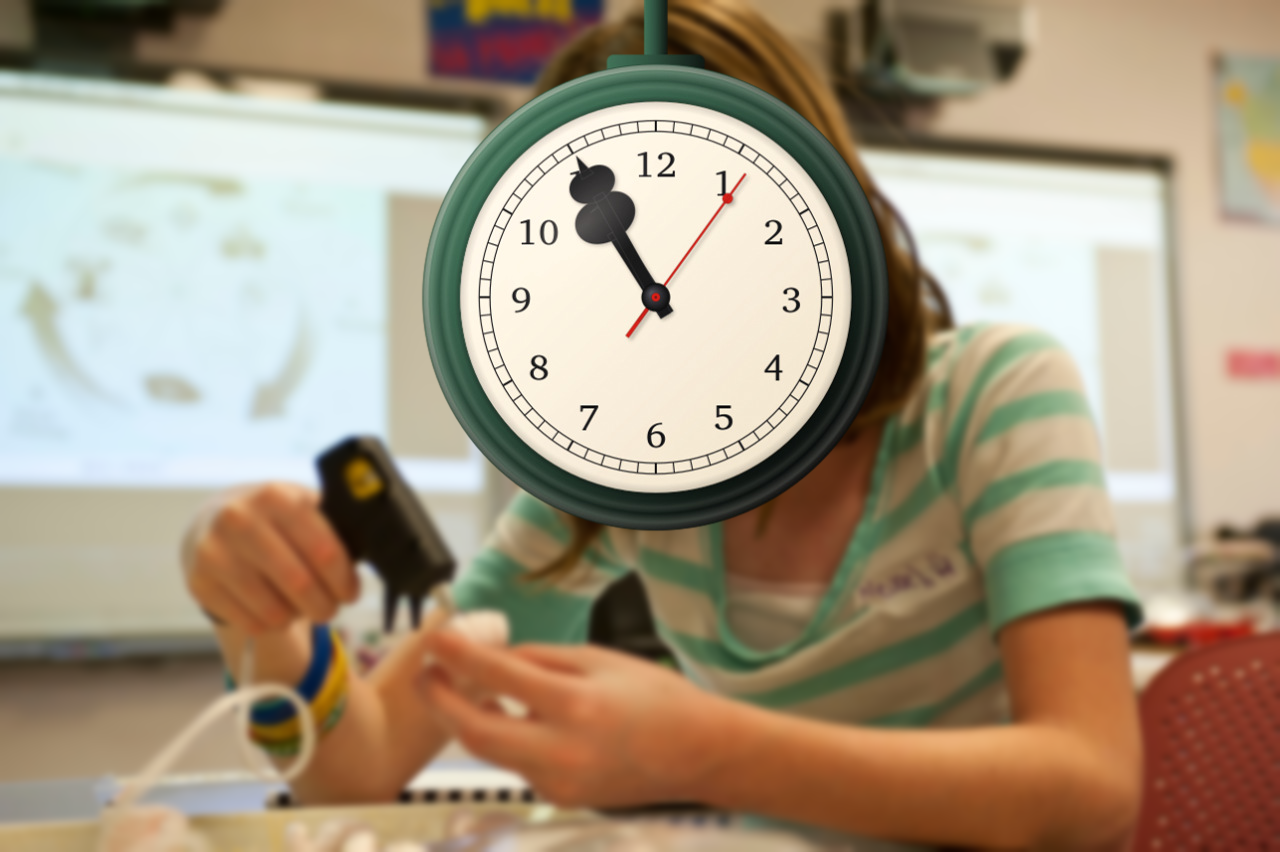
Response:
h=10 m=55 s=6
